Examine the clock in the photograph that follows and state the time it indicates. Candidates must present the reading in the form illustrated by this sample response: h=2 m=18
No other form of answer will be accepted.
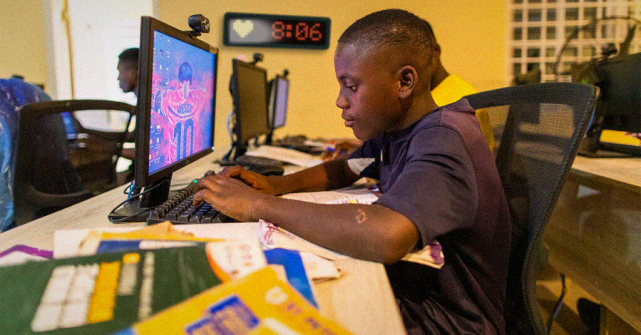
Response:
h=8 m=6
